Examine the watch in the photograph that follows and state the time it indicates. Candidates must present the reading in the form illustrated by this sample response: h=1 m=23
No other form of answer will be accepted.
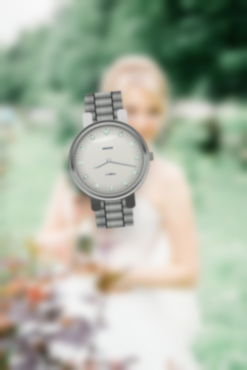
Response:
h=8 m=18
